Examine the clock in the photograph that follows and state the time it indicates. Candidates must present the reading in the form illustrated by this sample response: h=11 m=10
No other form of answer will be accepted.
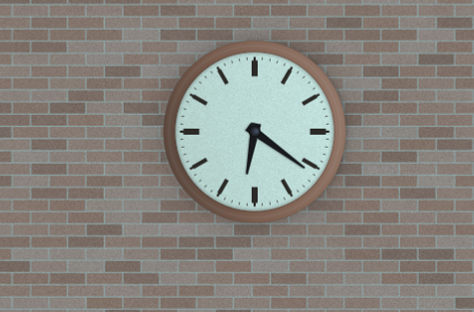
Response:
h=6 m=21
